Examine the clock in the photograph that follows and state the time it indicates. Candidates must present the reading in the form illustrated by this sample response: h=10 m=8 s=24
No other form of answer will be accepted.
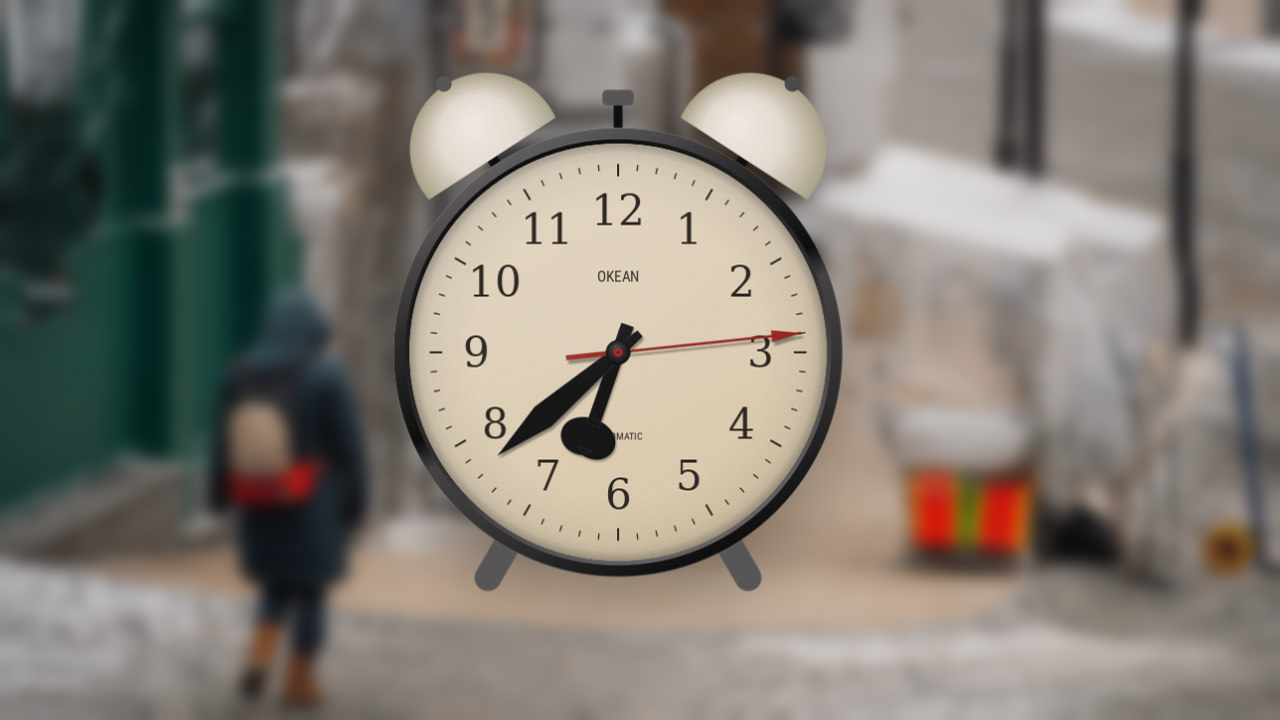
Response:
h=6 m=38 s=14
